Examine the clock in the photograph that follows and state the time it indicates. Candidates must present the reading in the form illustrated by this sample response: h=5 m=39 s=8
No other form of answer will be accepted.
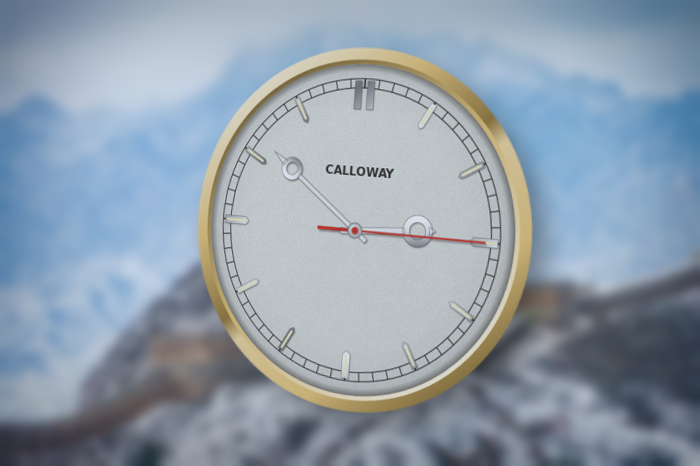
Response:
h=2 m=51 s=15
